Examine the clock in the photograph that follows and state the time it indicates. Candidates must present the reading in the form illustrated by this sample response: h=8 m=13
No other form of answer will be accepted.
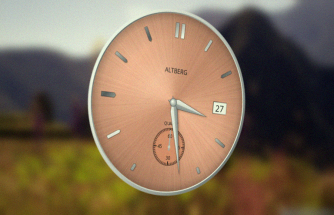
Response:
h=3 m=28
